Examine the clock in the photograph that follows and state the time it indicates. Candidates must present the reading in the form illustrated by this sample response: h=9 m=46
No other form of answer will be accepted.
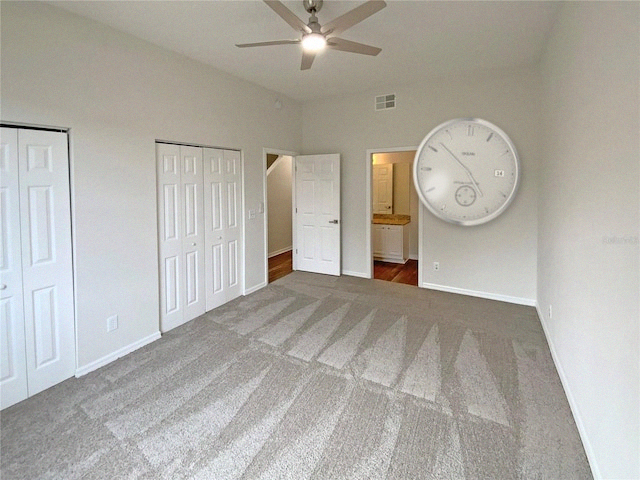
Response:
h=4 m=52
